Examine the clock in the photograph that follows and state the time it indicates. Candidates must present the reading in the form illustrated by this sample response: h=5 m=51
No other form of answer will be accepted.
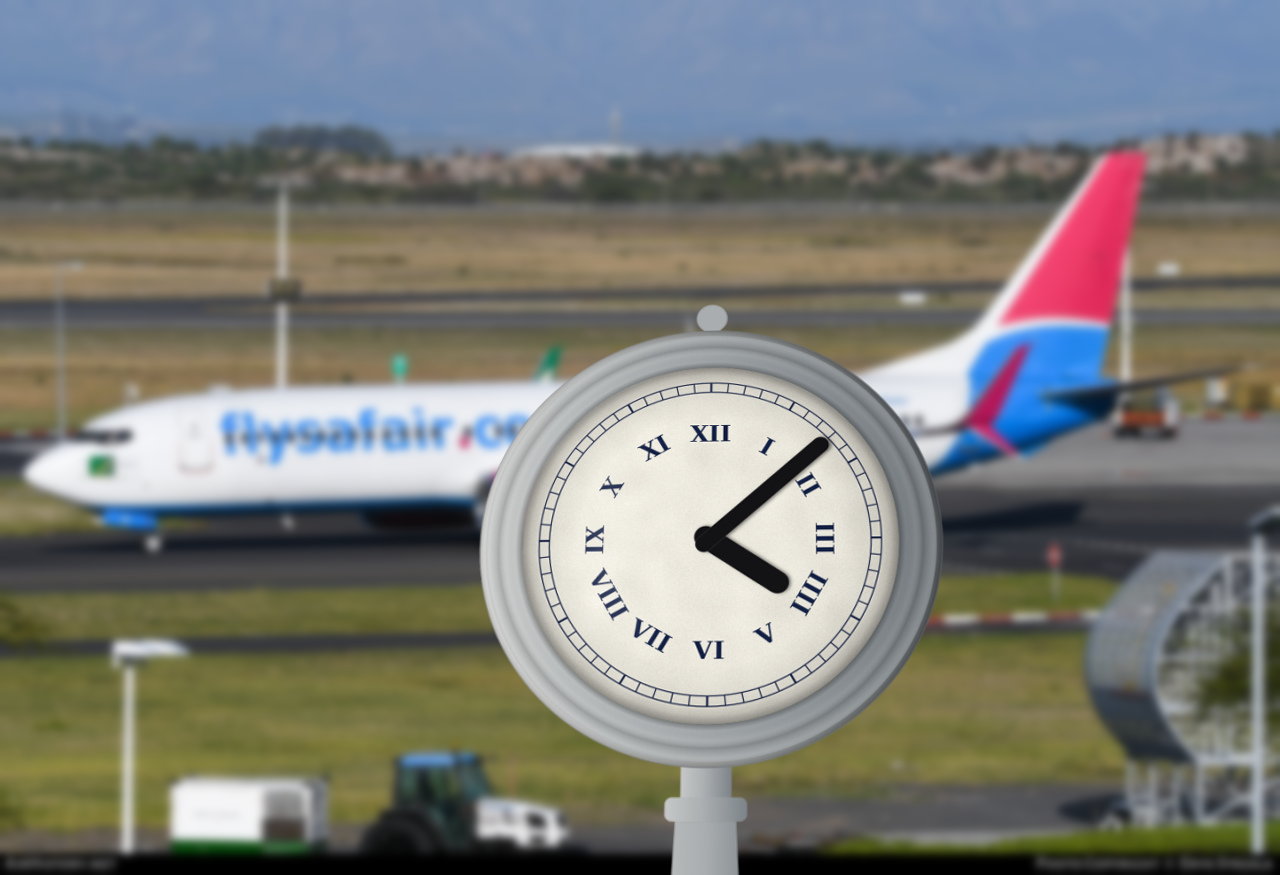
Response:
h=4 m=8
